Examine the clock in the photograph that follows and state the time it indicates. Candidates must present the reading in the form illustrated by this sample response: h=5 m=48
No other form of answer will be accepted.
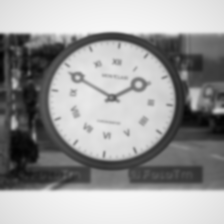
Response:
h=1 m=49
